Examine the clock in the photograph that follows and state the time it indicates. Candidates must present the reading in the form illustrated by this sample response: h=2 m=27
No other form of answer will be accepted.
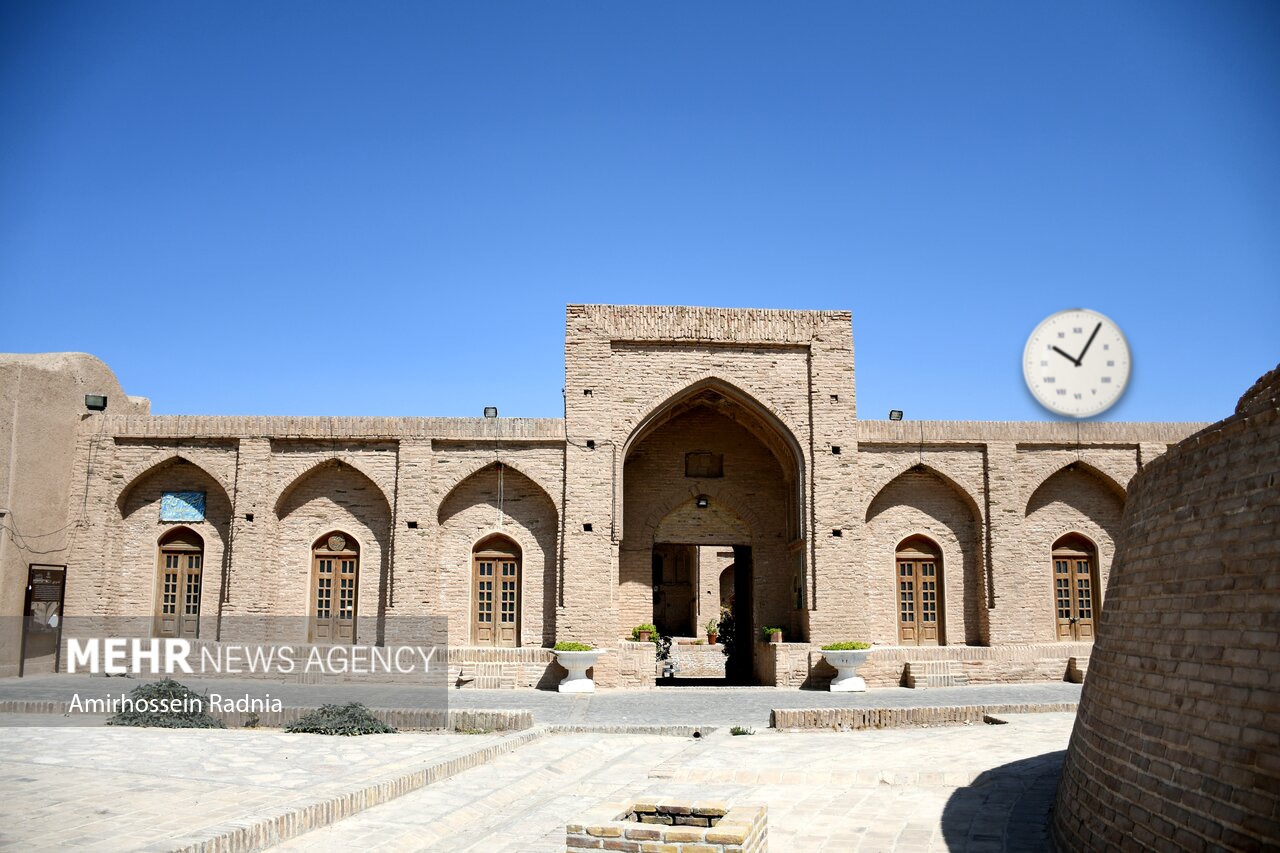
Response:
h=10 m=5
